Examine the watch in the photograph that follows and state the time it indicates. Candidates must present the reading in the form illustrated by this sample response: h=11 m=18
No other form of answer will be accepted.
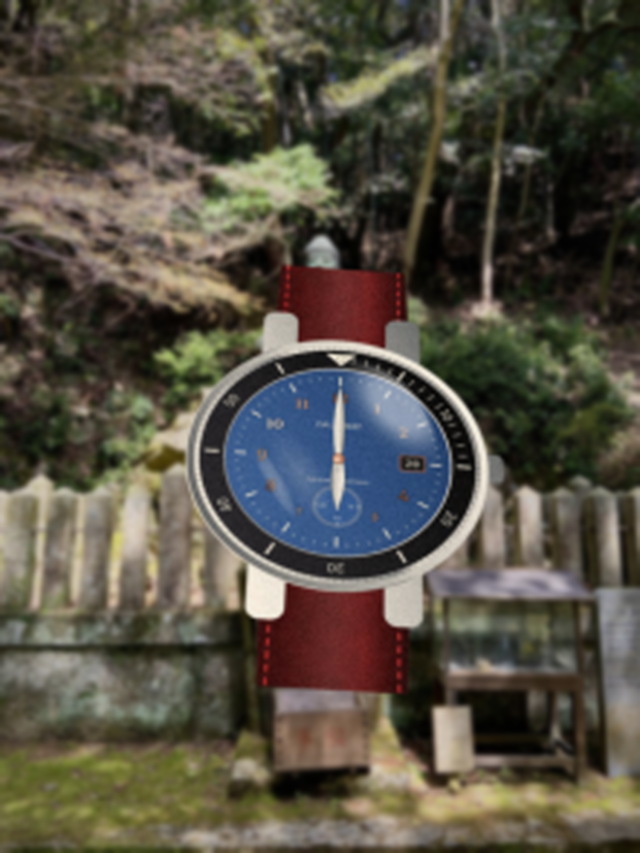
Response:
h=6 m=0
